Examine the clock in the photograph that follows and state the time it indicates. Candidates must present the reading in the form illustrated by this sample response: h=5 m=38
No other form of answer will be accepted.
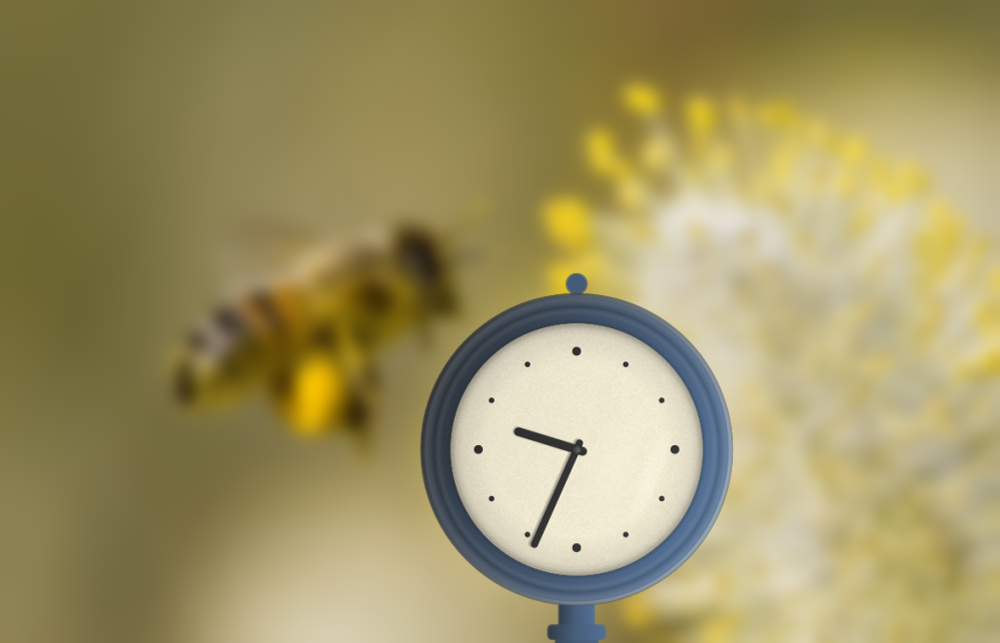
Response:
h=9 m=34
